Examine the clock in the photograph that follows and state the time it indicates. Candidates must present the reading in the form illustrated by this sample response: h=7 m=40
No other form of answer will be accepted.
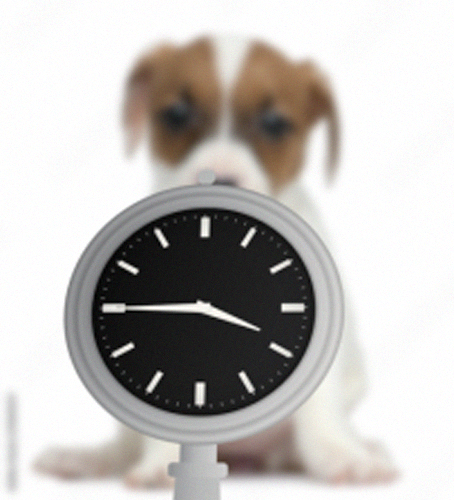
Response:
h=3 m=45
